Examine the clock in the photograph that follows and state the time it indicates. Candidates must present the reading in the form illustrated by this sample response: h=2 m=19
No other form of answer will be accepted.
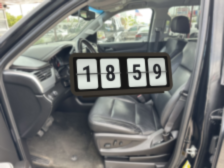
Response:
h=18 m=59
